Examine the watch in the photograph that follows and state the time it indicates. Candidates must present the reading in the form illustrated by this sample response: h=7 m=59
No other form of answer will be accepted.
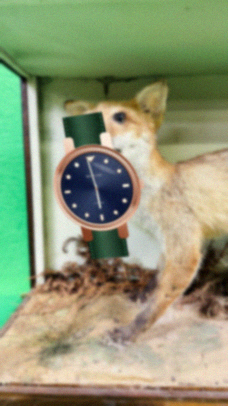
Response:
h=5 m=59
